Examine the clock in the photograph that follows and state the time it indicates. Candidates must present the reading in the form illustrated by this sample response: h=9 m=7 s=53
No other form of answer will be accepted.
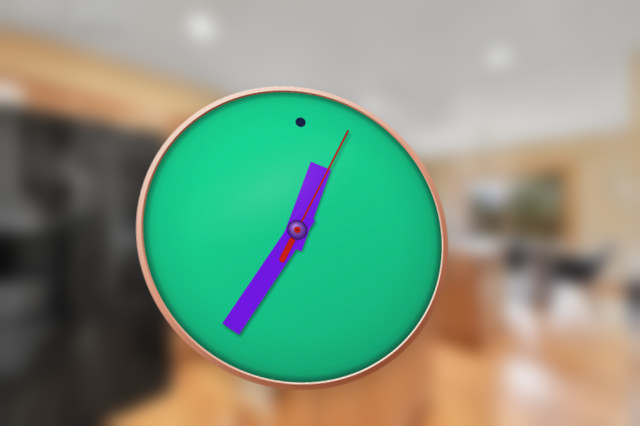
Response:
h=12 m=35 s=4
